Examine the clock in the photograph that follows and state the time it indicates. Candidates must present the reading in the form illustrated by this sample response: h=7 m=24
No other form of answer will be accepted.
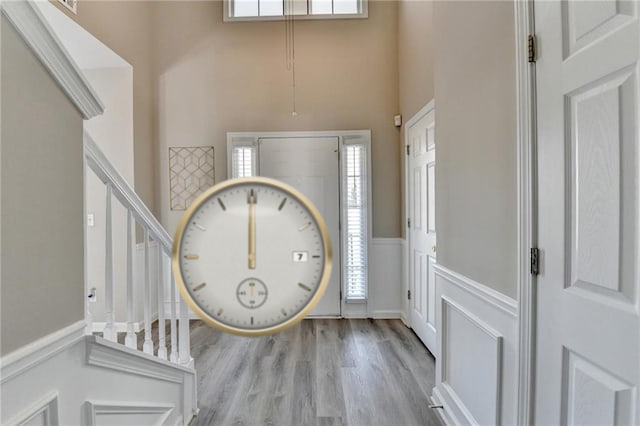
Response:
h=12 m=0
